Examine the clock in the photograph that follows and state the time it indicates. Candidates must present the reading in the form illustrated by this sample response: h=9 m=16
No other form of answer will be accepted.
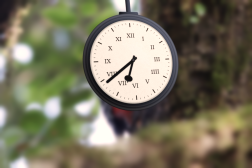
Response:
h=6 m=39
